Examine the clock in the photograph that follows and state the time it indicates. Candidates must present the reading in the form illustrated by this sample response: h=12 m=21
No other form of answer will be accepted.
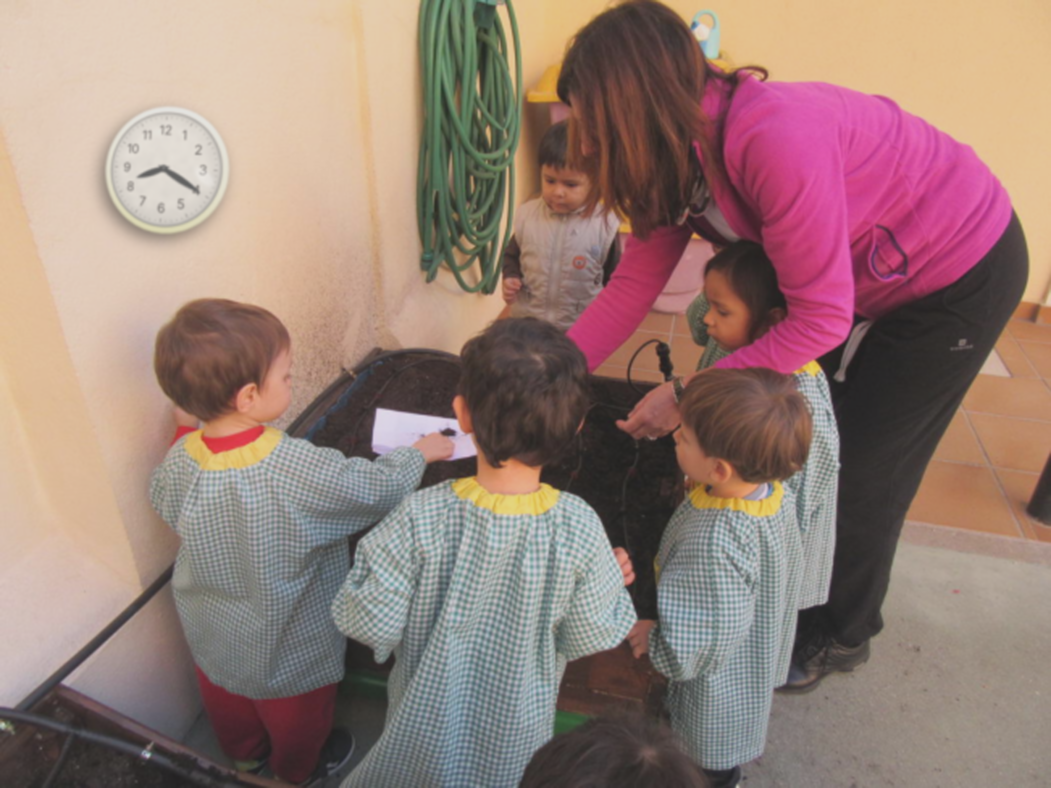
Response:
h=8 m=20
